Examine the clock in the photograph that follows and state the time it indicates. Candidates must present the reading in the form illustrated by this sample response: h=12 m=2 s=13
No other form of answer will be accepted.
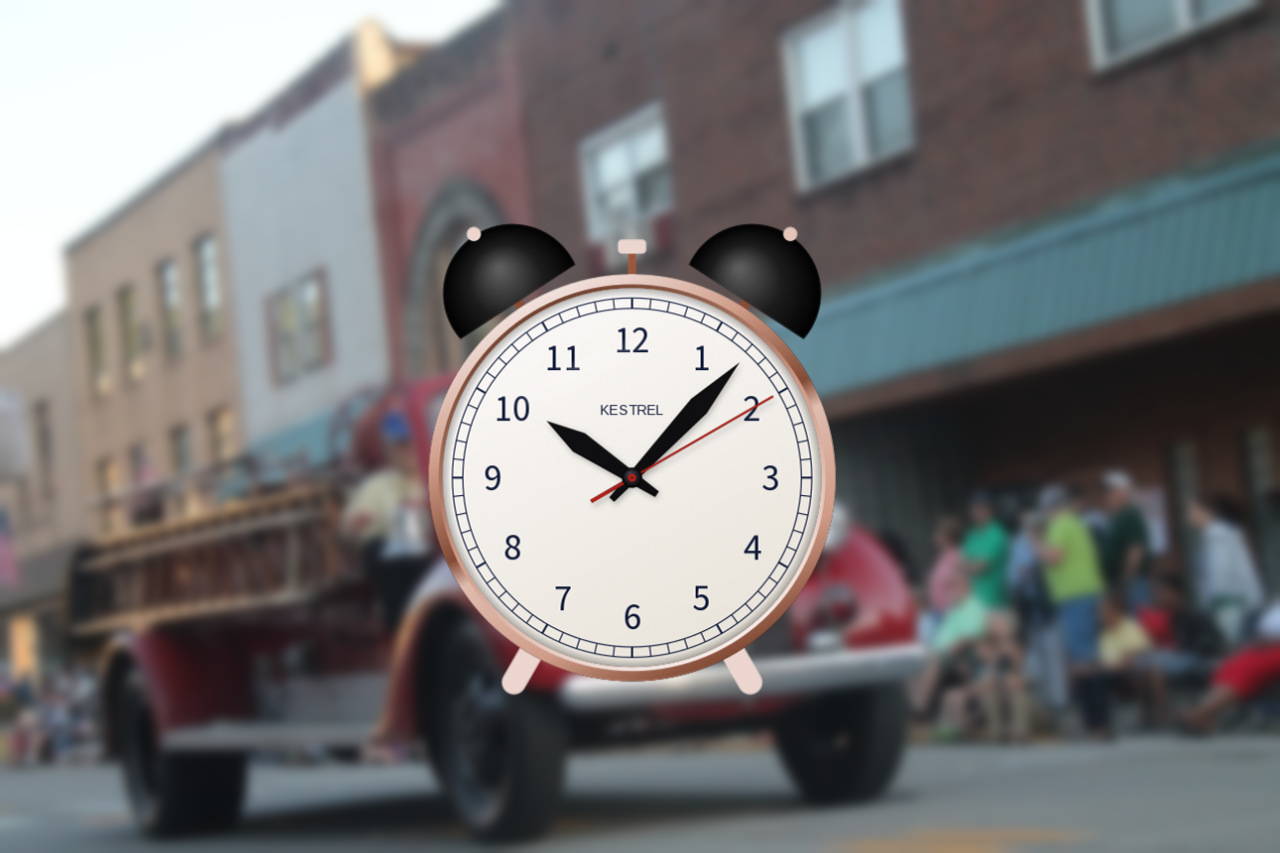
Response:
h=10 m=7 s=10
